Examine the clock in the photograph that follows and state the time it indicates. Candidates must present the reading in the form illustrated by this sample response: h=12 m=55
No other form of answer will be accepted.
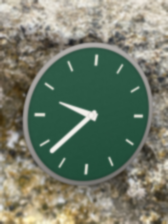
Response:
h=9 m=38
